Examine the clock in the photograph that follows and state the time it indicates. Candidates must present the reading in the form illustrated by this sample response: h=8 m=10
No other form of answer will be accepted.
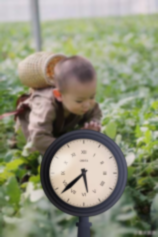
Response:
h=5 m=38
